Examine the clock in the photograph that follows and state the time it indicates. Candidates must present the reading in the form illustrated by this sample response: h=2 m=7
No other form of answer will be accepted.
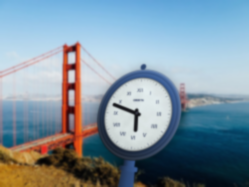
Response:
h=5 m=48
